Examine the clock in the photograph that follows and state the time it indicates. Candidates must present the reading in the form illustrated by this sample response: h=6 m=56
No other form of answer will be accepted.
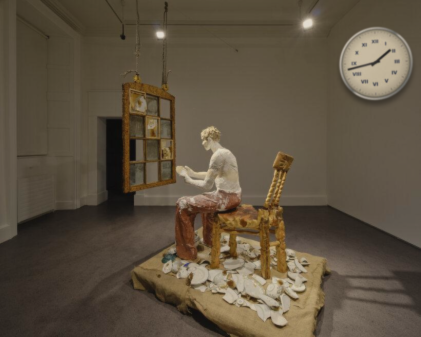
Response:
h=1 m=43
